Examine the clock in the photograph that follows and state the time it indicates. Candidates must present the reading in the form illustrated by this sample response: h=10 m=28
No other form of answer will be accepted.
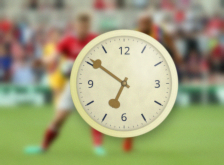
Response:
h=6 m=51
